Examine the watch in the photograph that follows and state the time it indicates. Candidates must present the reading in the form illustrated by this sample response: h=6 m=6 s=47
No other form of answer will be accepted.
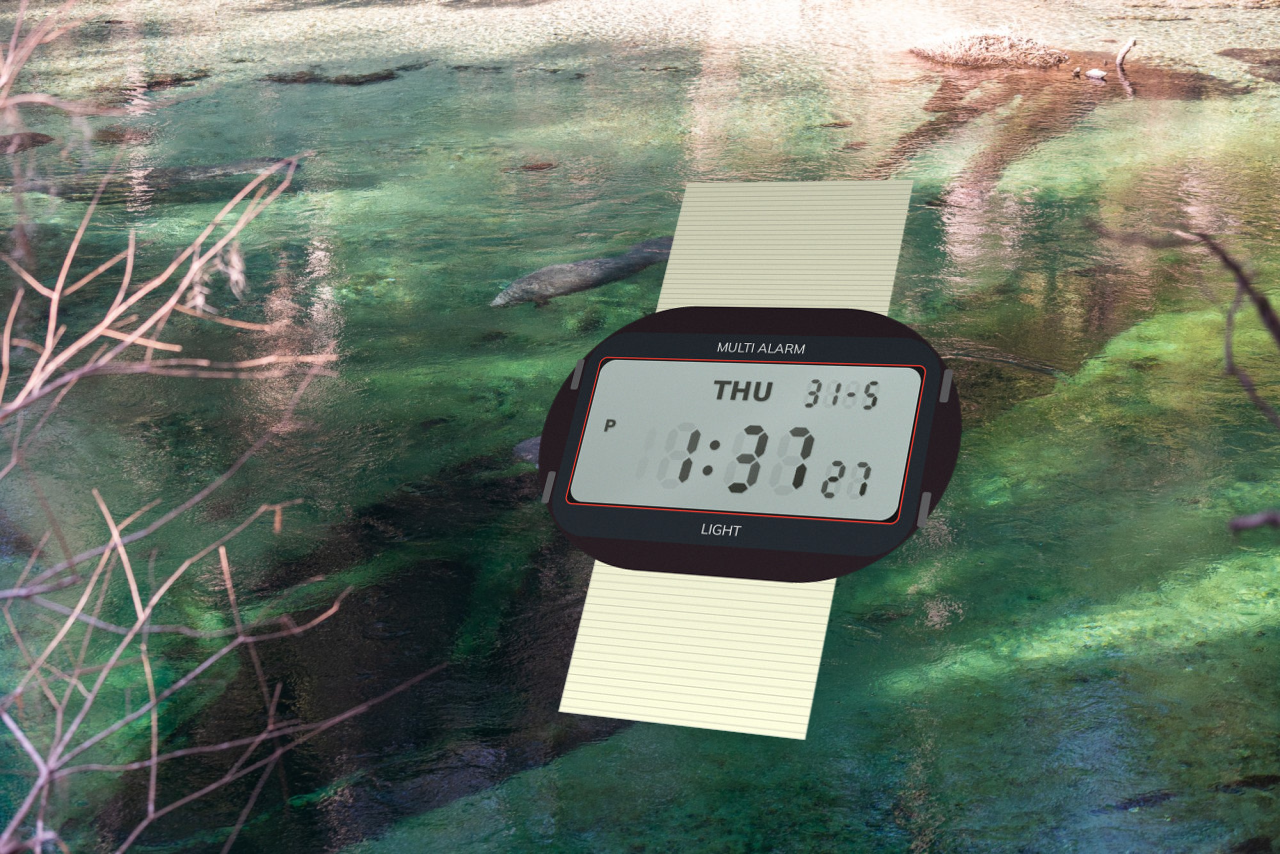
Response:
h=1 m=37 s=27
